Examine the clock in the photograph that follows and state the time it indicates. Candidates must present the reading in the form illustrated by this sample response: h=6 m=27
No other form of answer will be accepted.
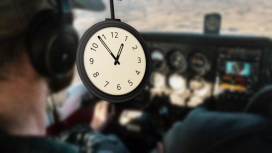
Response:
h=12 m=54
